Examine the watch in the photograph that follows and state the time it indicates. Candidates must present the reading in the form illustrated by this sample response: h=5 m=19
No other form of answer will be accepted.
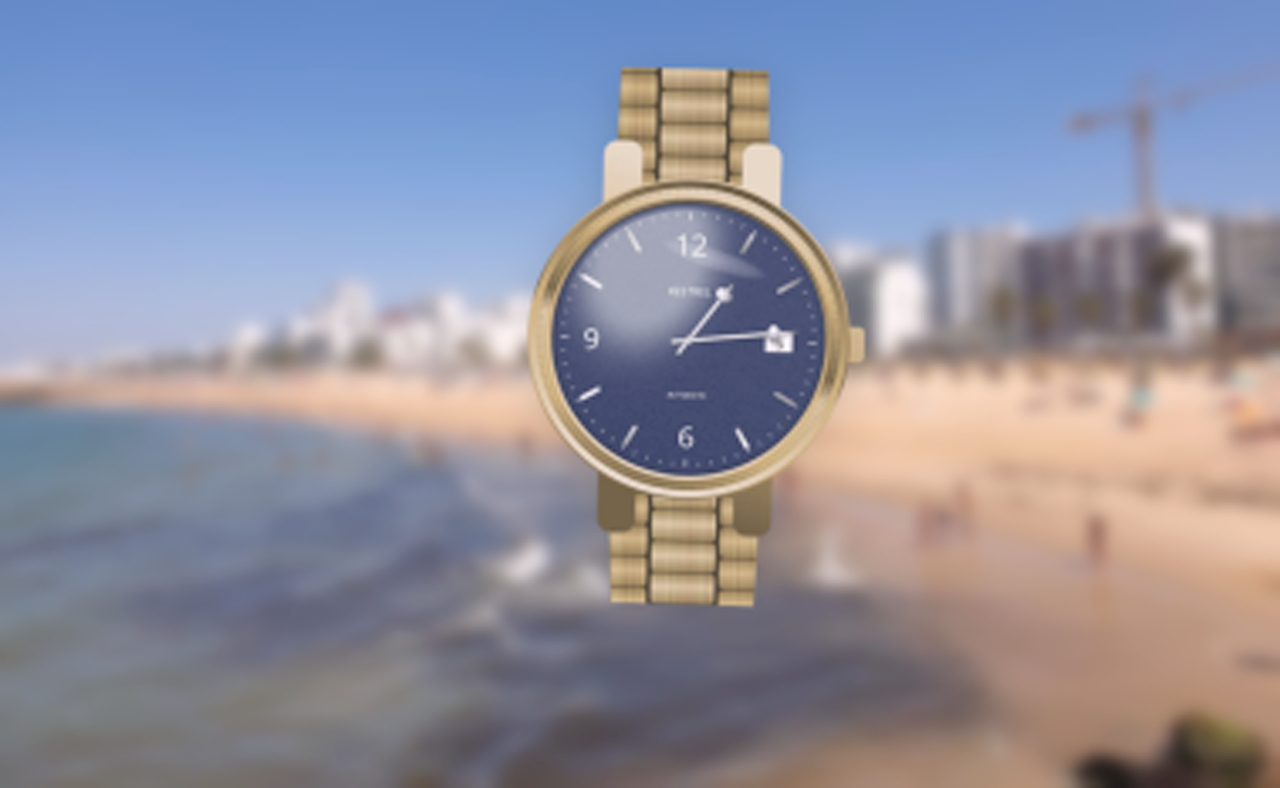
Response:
h=1 m=14
